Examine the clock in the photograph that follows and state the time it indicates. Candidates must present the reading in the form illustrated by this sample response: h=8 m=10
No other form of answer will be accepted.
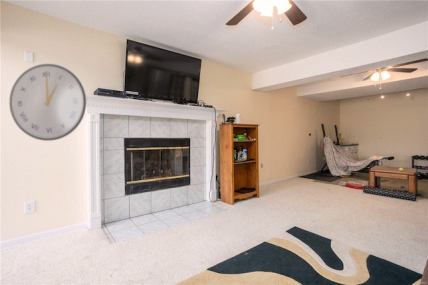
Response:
h=1 m=0
